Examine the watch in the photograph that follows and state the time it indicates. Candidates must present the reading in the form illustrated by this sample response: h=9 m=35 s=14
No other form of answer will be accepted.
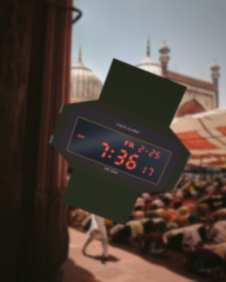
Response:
h=7 m=36 s=17
